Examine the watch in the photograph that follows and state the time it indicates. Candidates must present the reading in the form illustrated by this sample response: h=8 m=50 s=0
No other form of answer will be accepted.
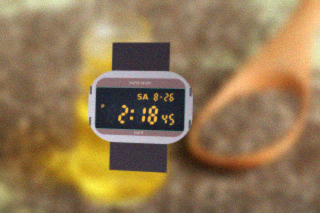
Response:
h=2 m=18 s=45
